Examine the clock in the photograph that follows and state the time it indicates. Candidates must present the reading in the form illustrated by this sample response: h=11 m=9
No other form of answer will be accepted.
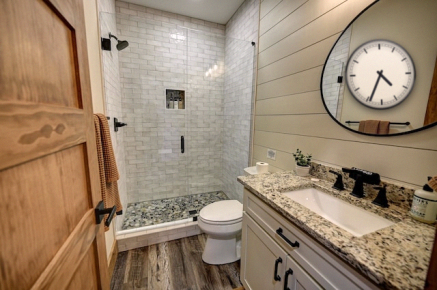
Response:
h=4 m=34
